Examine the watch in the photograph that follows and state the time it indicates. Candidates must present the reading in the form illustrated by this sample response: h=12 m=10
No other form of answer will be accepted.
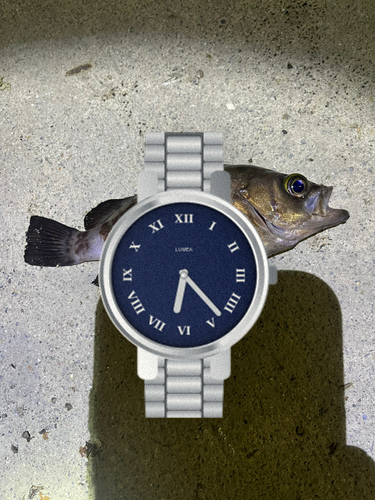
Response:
h=6 m=23
